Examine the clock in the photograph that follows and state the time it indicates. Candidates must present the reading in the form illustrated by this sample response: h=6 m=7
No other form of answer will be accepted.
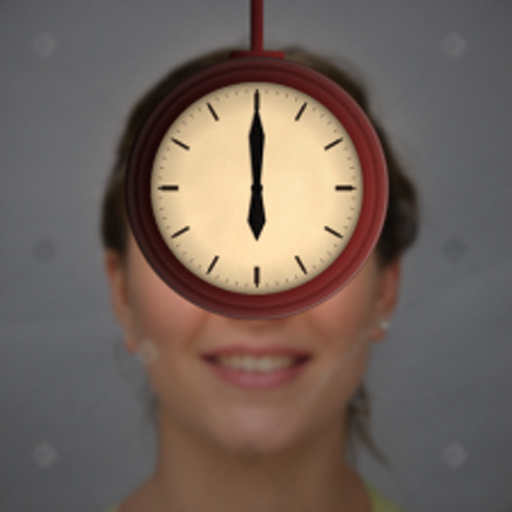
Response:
h=6 m=0
